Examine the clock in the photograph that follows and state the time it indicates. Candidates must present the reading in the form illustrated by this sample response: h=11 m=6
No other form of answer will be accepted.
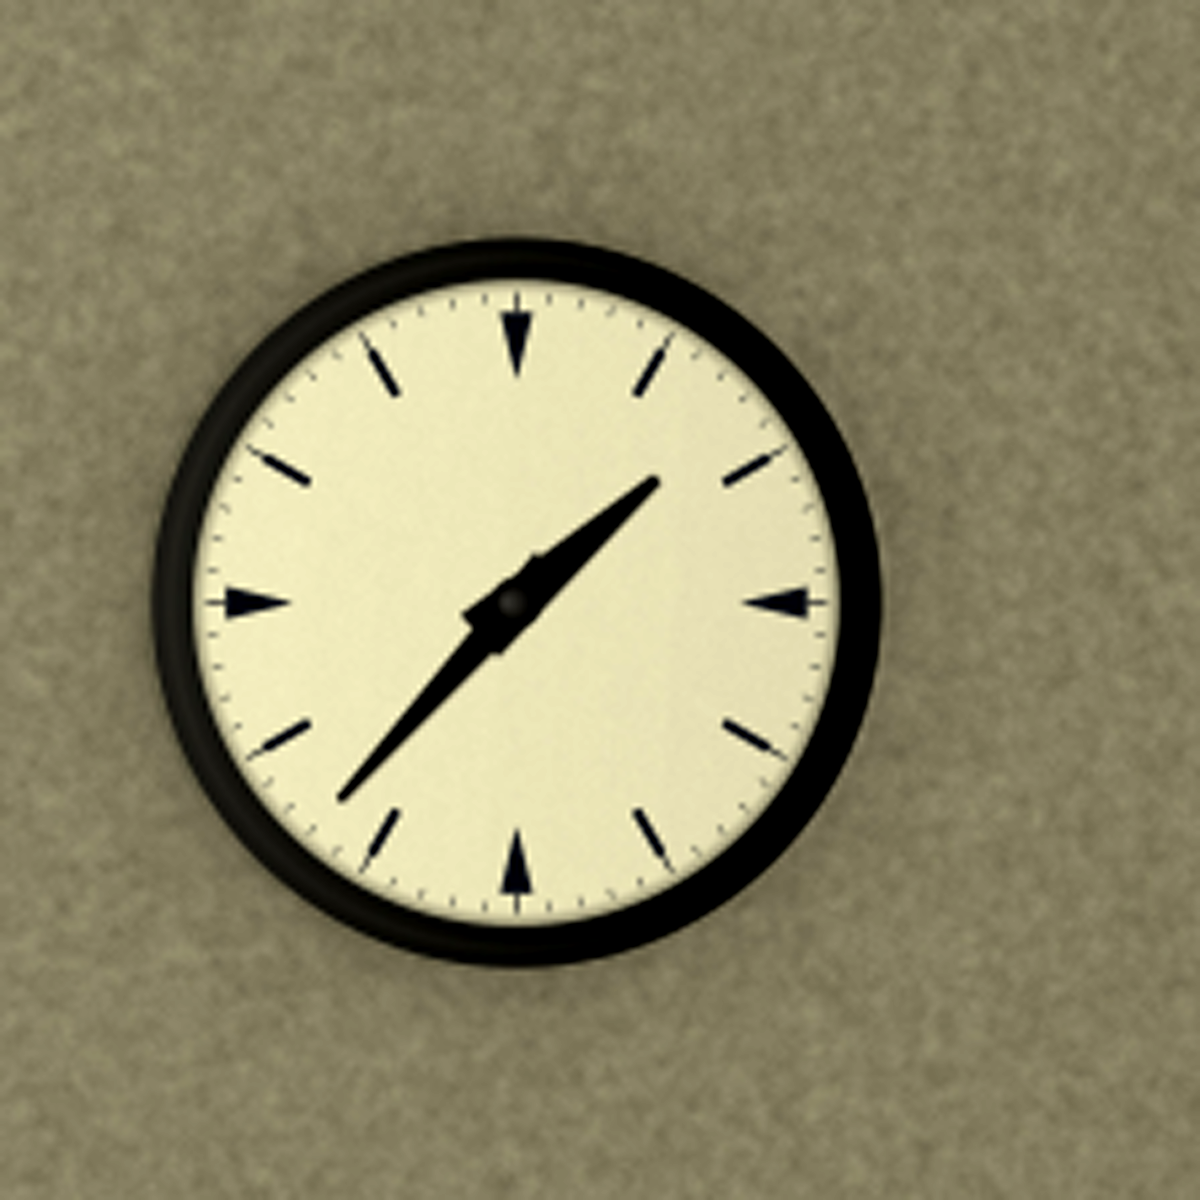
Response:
h=1 m=37
